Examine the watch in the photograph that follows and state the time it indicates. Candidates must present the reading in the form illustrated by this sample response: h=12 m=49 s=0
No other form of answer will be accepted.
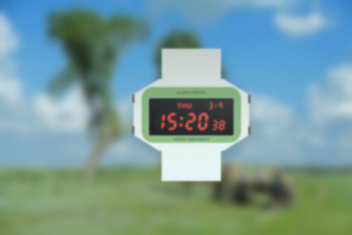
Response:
h=15 m=20 s=38
